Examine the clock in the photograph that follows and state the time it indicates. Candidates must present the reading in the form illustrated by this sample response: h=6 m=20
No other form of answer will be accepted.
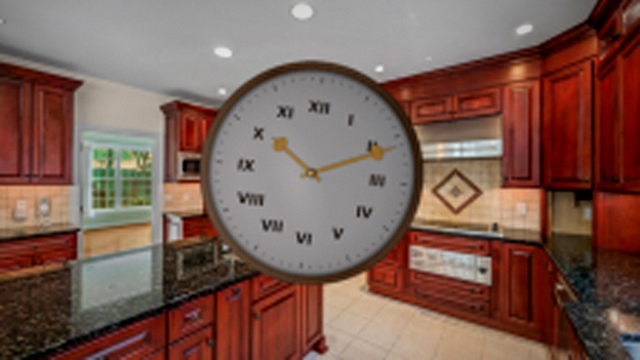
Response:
h=10 m=11
